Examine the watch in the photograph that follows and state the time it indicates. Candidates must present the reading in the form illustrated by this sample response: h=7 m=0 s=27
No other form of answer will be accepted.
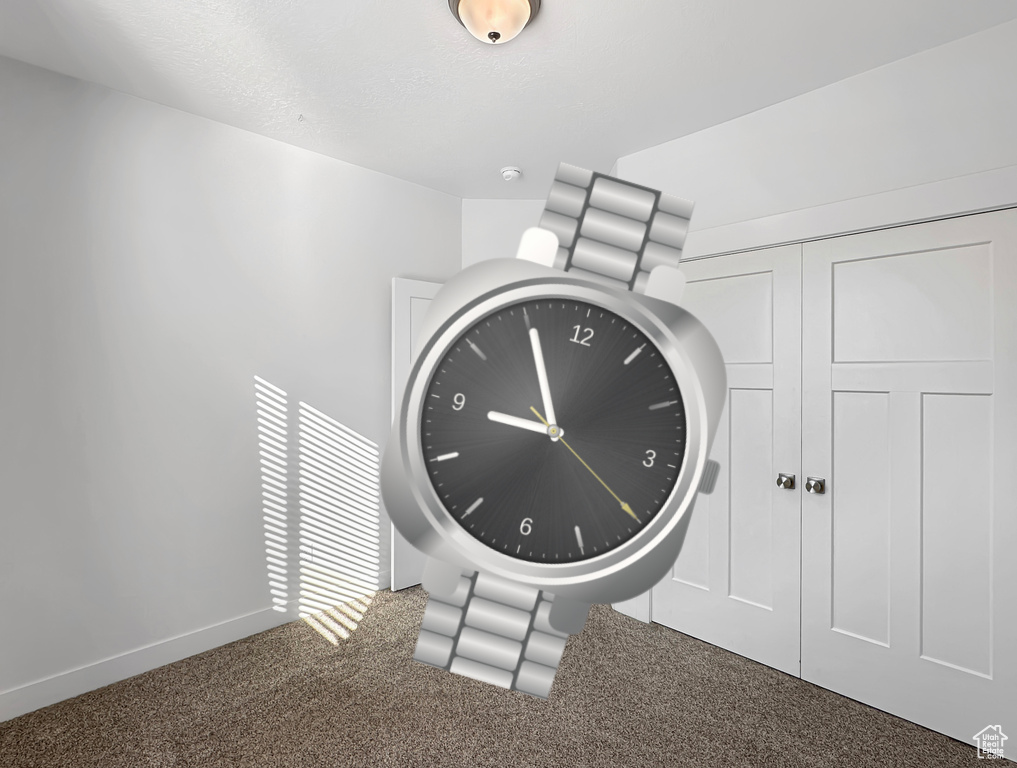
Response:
h=8 m=55 s=20
